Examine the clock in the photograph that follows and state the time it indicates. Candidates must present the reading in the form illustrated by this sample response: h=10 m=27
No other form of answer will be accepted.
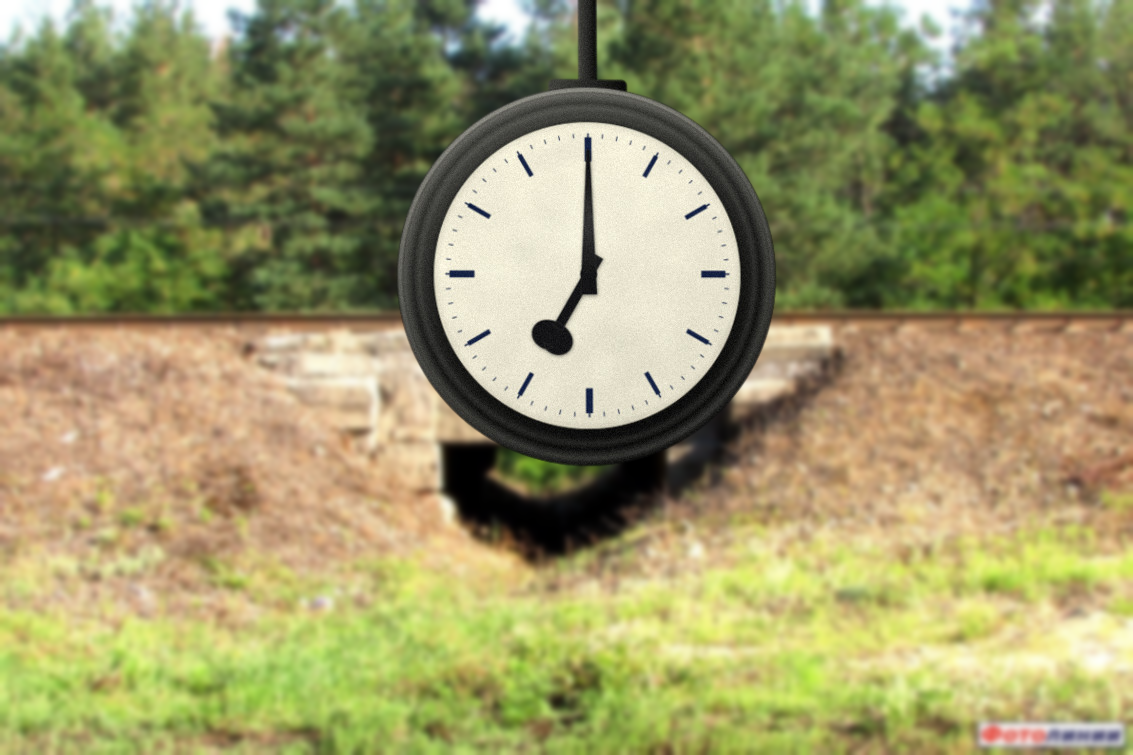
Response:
h=7 m=0
